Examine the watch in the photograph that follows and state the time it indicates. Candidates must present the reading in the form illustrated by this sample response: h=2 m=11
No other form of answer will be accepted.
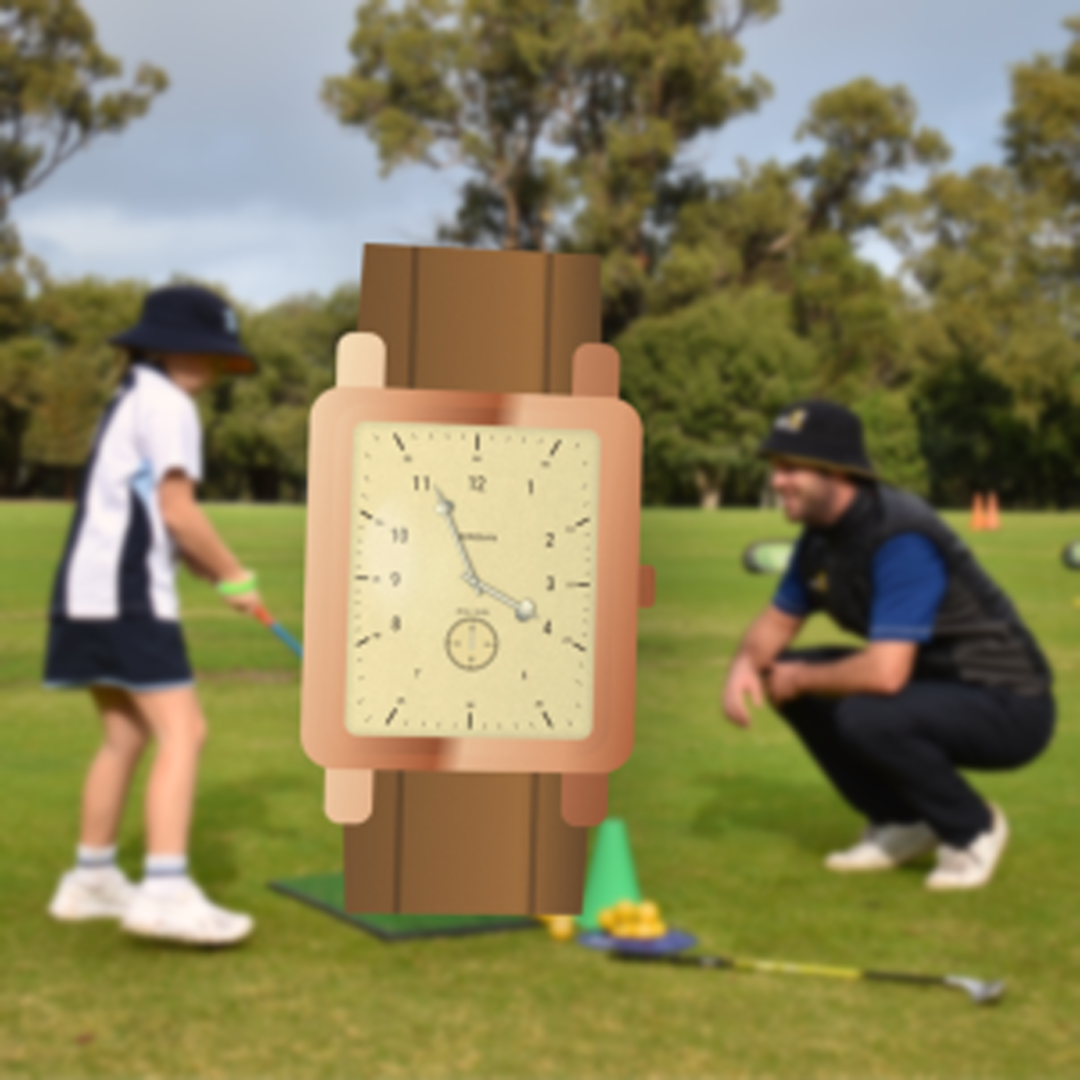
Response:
h=3 m=56
